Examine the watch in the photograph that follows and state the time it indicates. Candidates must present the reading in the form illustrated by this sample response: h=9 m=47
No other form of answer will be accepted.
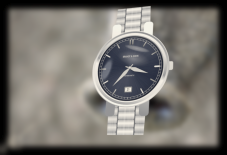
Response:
h=3 m=37
